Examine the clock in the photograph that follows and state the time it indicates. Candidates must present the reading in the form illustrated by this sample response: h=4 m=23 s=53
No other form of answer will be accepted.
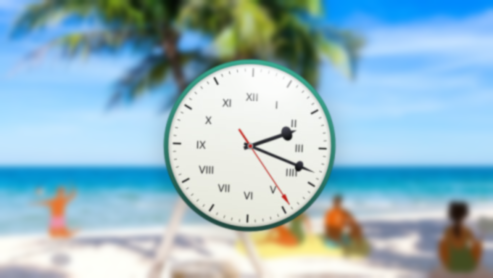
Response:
h=2 m=18 s=24
